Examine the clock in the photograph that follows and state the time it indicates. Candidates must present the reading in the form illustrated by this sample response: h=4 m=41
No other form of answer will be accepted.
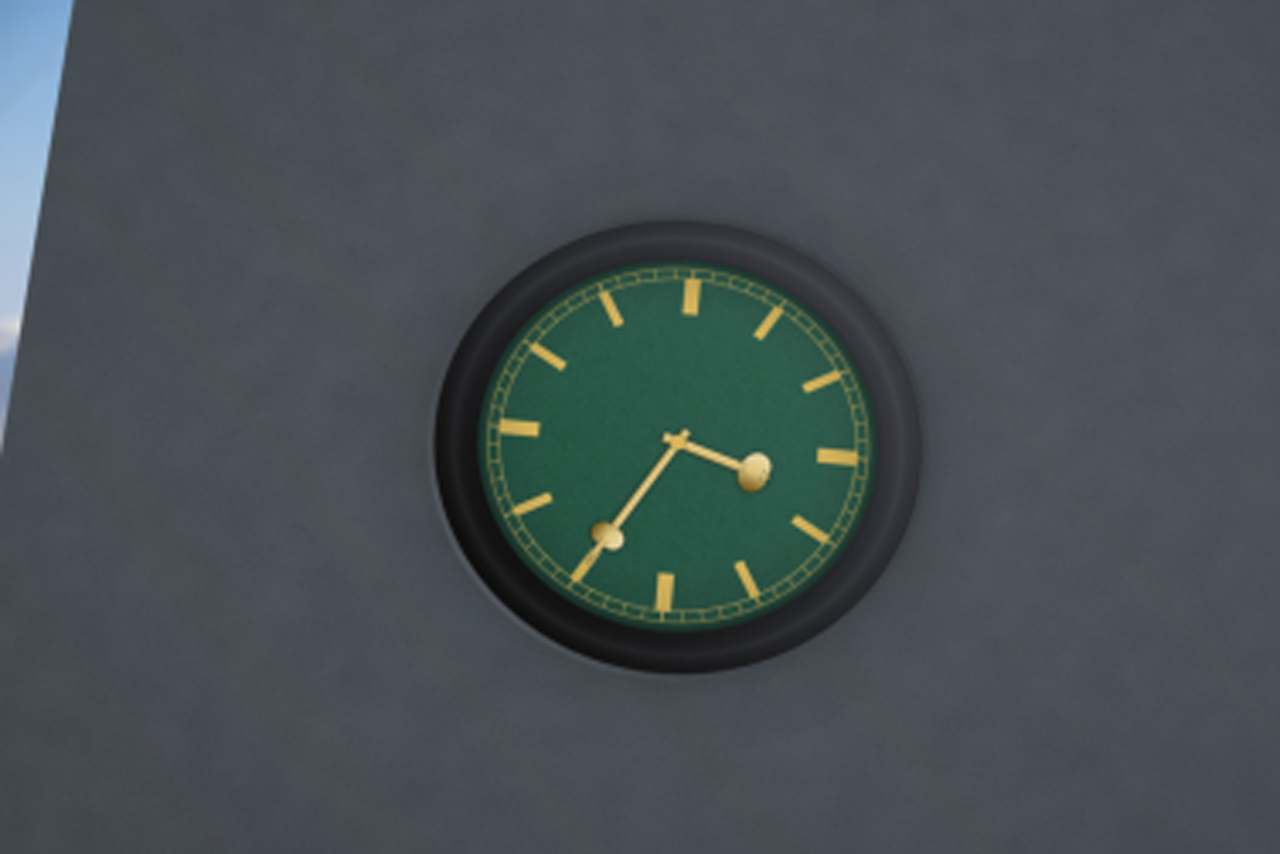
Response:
h=3 m=35
